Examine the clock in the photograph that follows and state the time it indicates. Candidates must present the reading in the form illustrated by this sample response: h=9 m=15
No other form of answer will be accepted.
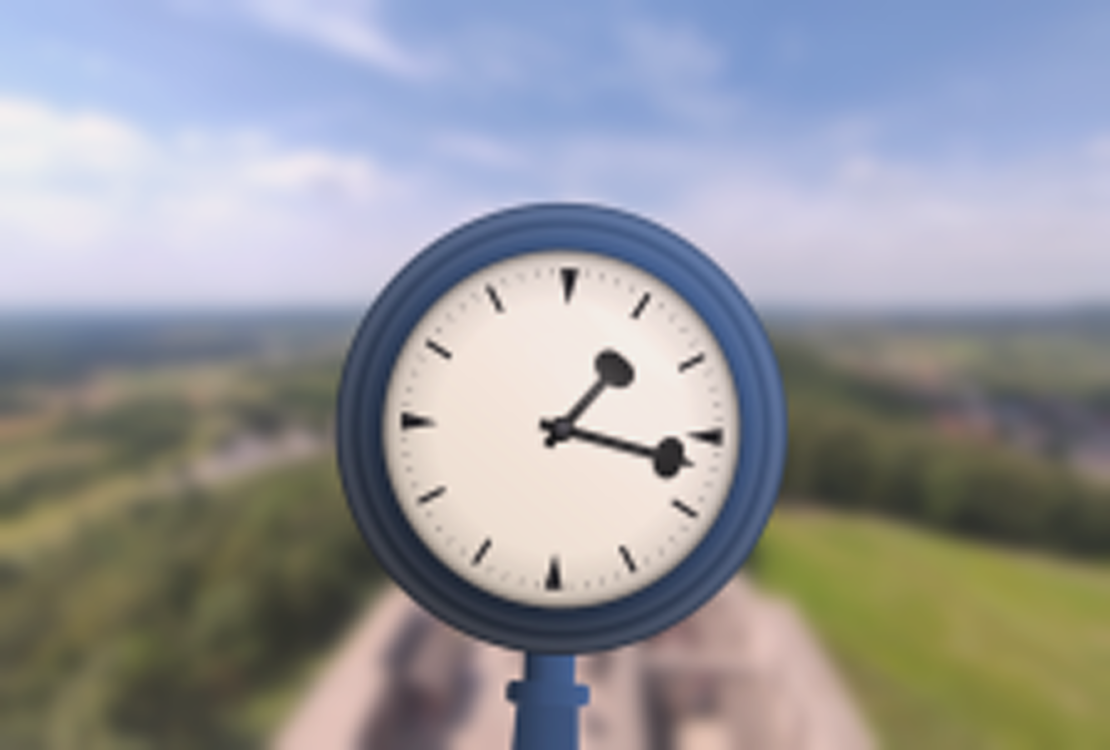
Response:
h=1 m=17
